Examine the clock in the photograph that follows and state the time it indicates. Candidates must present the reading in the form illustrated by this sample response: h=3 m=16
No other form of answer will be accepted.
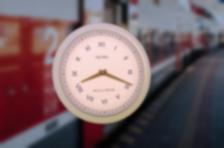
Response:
h=8 m=19
